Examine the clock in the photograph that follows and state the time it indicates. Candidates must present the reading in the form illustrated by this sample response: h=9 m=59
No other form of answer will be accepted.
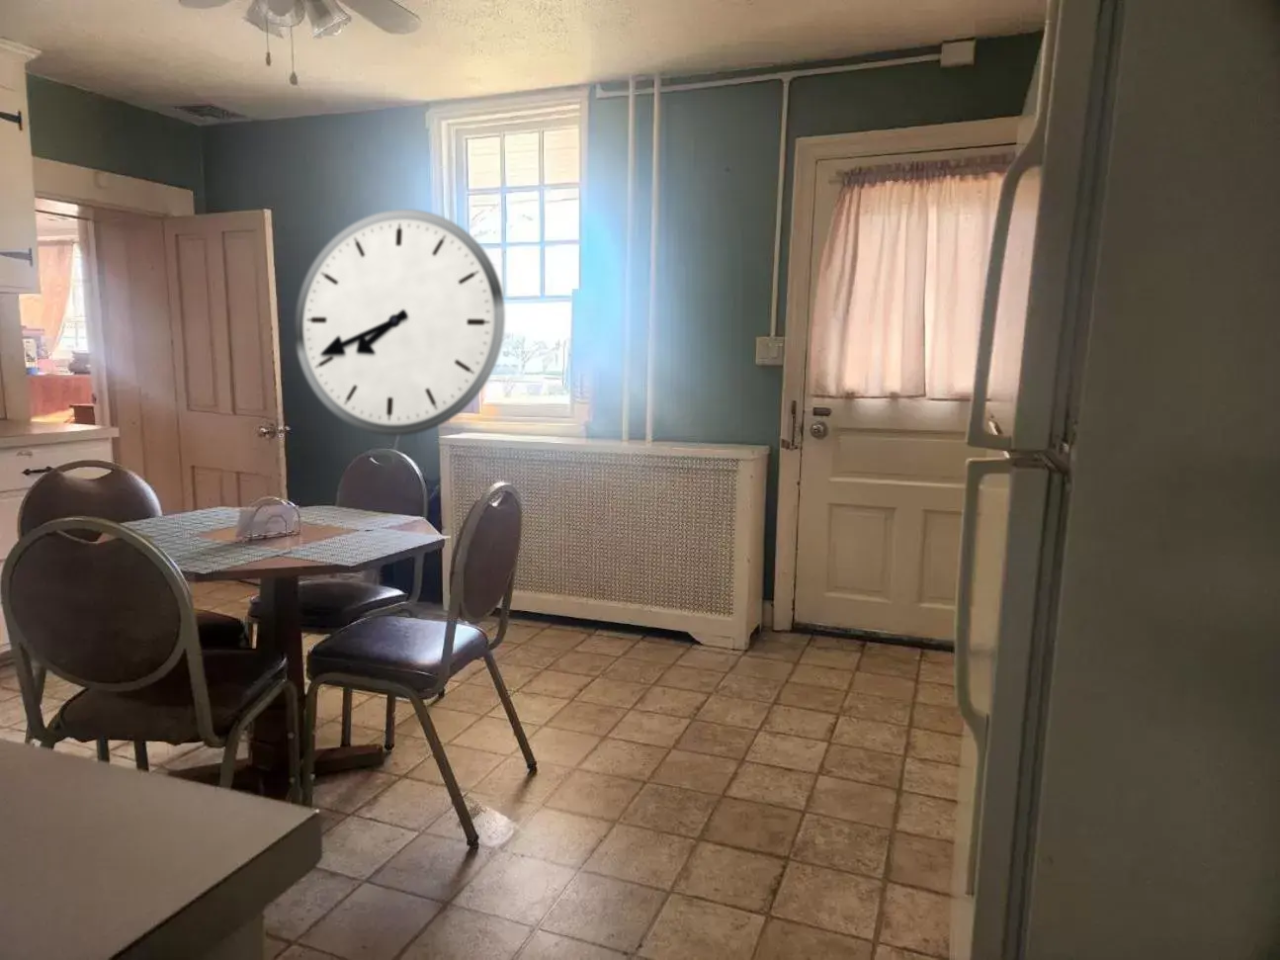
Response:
h=7 m=41
